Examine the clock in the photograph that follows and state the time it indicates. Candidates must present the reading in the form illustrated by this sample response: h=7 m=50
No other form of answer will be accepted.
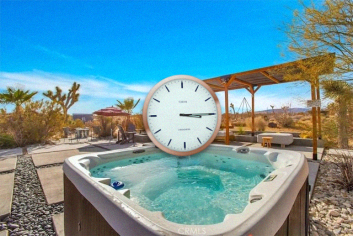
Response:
h=3 m=15
